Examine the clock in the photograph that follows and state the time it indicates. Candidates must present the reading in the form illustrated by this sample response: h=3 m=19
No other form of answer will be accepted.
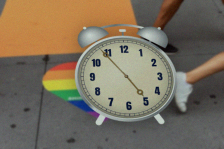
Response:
h=4 m=54
